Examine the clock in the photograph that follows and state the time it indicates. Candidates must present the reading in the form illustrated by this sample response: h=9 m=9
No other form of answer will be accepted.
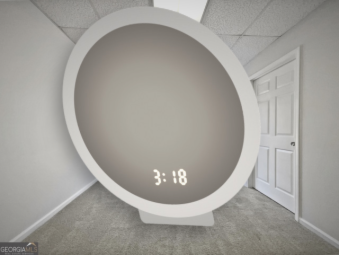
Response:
h=3 m=18
